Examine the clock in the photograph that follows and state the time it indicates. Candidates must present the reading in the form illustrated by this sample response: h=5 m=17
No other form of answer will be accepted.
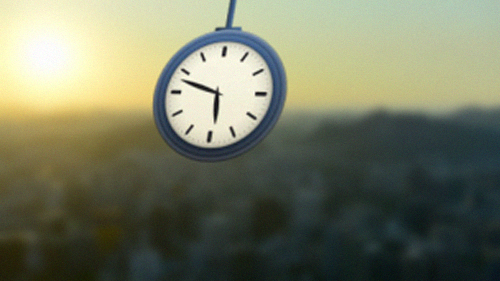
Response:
h=5 m=48
